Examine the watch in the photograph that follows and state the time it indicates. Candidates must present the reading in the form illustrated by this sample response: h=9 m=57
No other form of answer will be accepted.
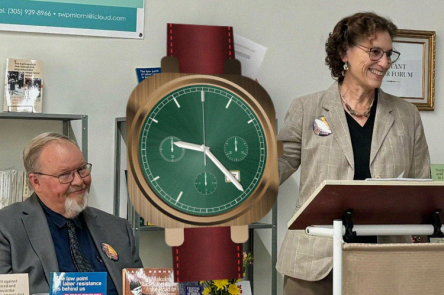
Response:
h=9 m=23
